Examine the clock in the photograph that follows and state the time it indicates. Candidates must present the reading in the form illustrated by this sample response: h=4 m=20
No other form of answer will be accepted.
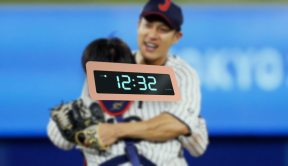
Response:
h=12 m=32
